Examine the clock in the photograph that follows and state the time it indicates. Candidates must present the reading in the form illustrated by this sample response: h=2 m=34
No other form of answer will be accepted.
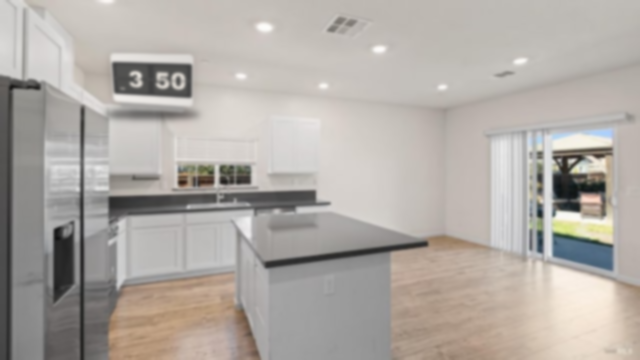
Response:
h=3 m=50
